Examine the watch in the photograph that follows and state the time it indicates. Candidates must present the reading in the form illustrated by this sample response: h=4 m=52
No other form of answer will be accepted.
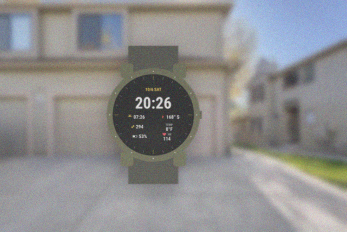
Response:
h=20 m=26
